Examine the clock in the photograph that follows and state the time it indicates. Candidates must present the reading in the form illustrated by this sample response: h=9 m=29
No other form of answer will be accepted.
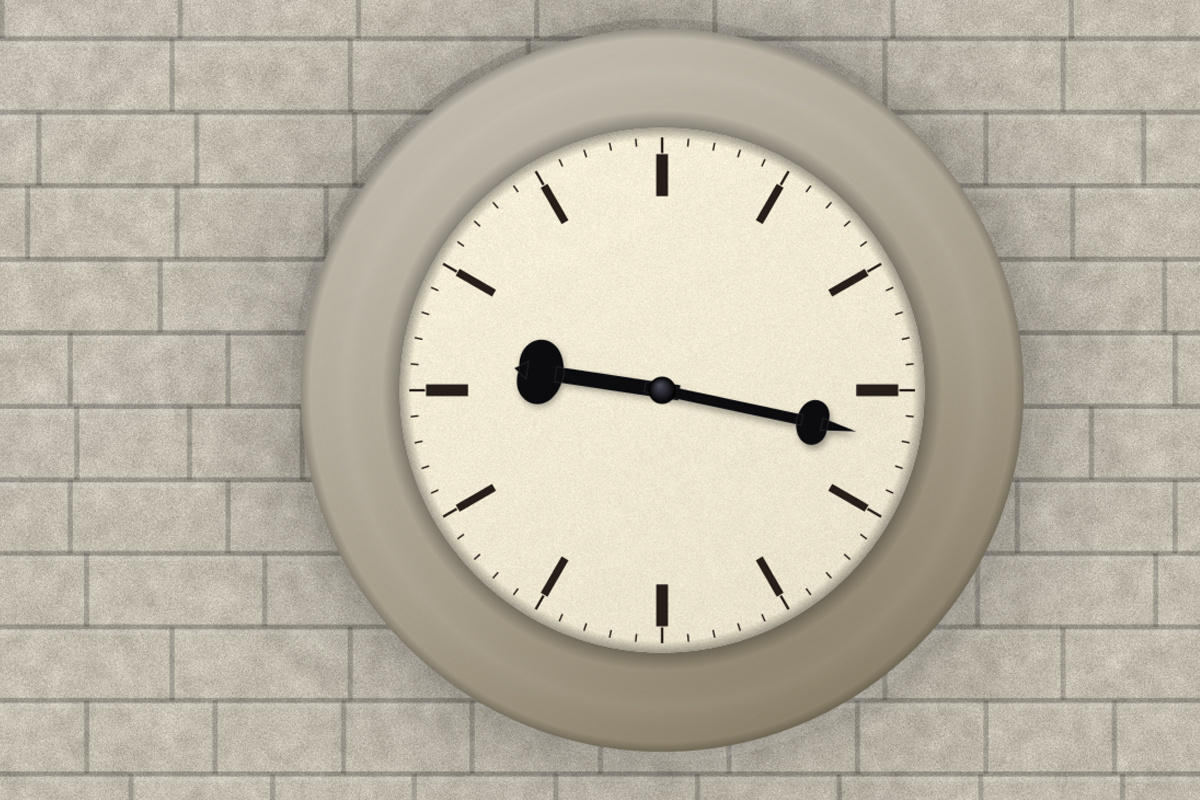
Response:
h=9 m=17
